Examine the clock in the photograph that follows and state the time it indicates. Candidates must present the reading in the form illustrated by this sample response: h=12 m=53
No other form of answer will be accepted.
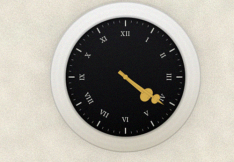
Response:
h=4 m=21
